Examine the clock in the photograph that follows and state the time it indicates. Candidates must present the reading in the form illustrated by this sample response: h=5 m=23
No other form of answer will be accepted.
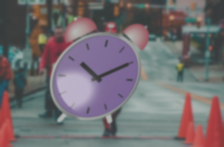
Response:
h=10 m=10
